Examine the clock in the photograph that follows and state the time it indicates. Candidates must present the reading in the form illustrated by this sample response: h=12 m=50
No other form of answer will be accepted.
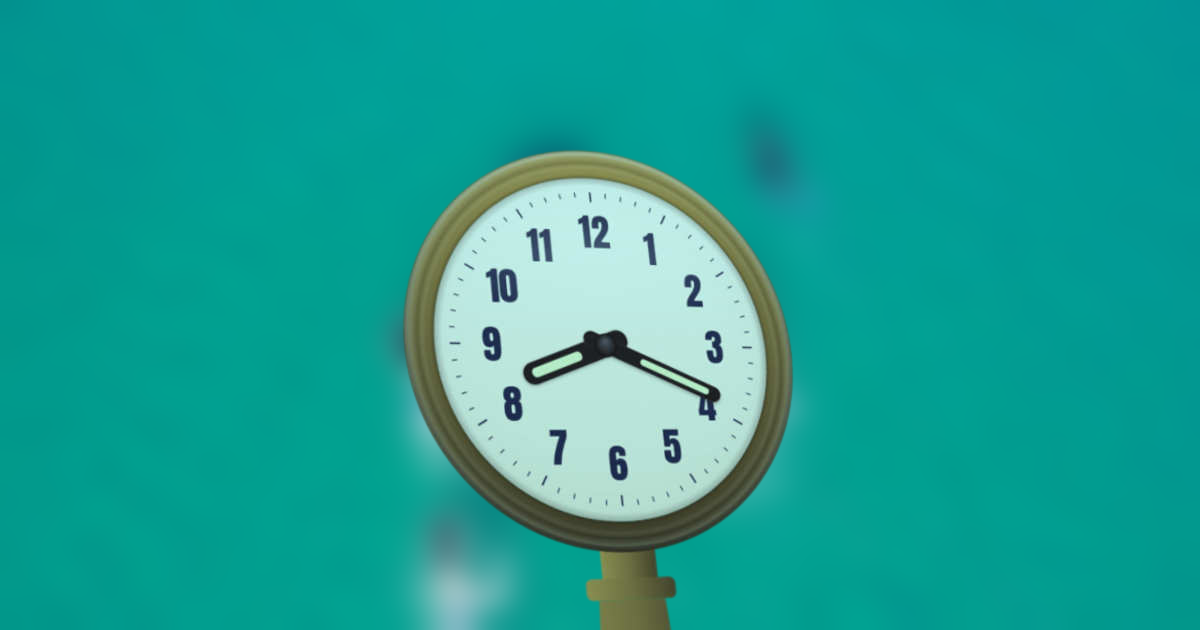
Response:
h=8 m=19
